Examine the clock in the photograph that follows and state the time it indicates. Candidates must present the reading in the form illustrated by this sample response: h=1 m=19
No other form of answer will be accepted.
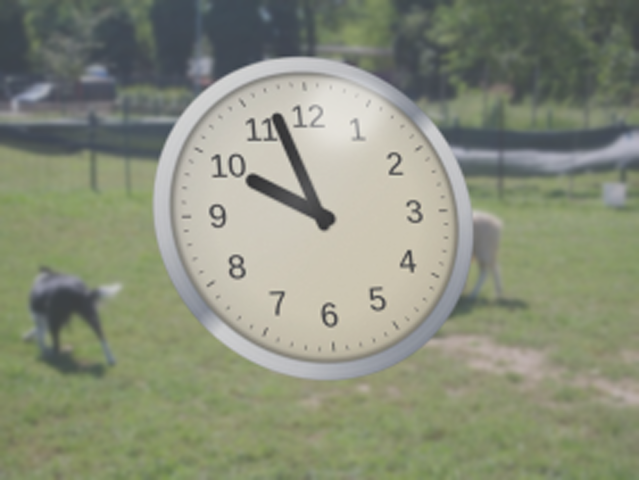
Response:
h=9 m=57
